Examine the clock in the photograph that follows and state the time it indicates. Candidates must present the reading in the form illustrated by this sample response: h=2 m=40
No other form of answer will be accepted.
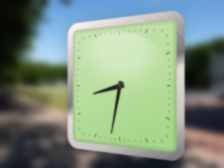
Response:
h=8 m=32
